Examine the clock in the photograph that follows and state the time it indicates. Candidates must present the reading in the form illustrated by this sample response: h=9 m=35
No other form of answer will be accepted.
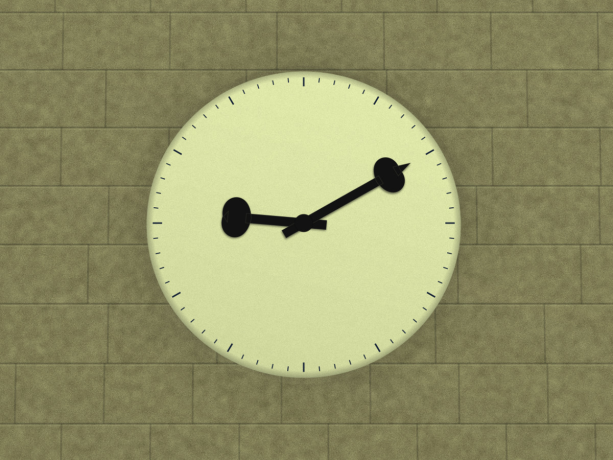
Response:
h=9 m=10
